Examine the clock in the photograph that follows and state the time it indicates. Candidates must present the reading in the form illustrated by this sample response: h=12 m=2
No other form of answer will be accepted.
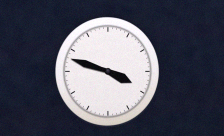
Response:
h=3 m=48
